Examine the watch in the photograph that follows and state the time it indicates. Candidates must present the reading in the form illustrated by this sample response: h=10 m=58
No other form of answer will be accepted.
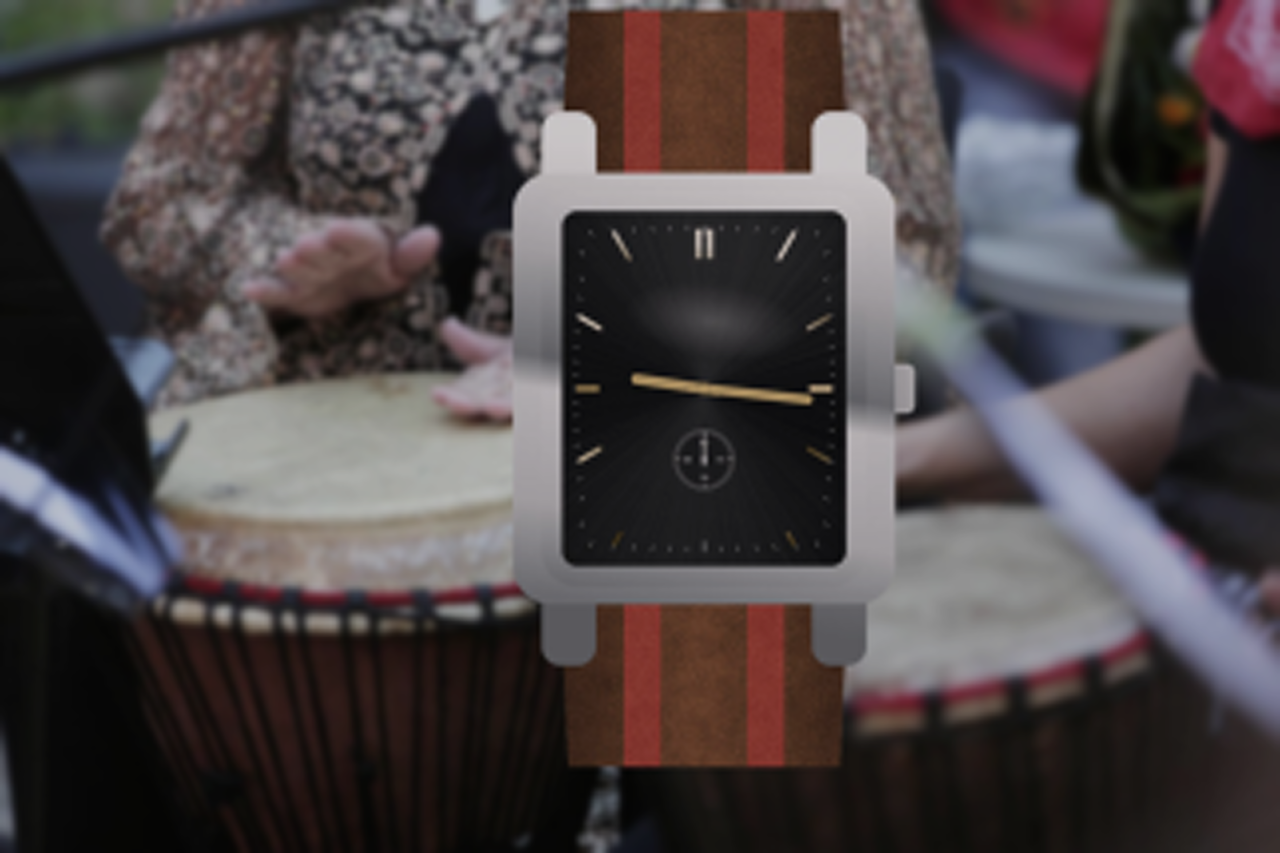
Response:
h=9 m=16
